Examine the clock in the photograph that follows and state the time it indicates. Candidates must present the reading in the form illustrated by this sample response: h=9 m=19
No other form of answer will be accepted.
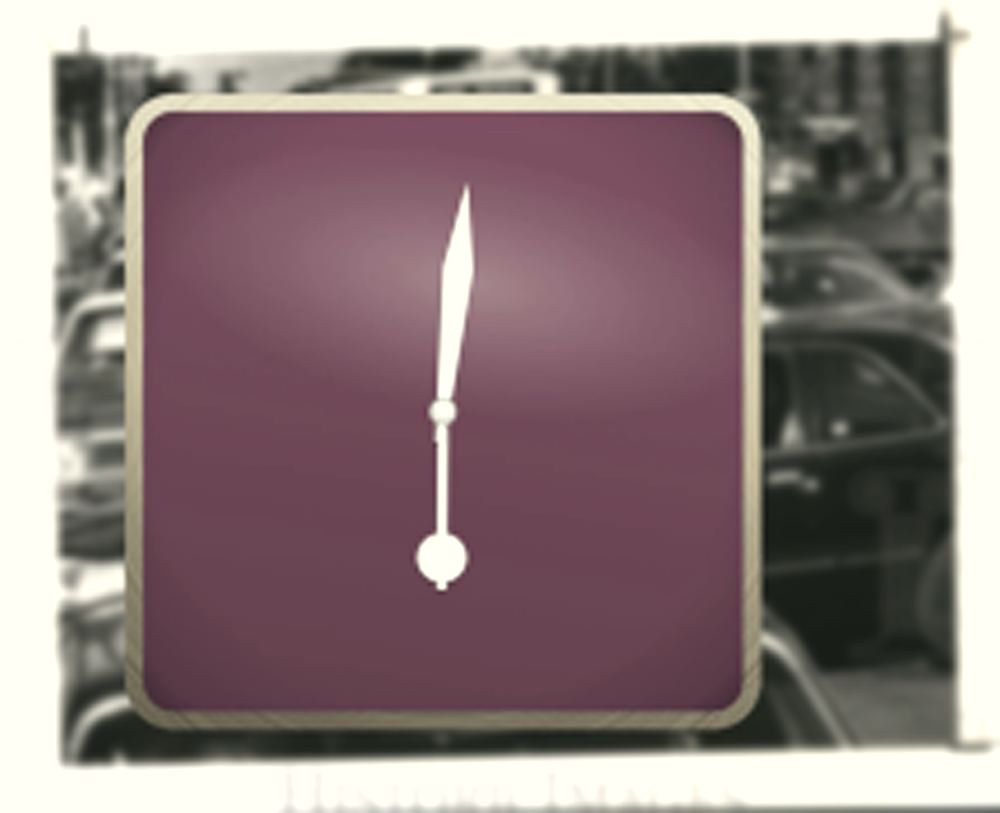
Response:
h=6 m=1
